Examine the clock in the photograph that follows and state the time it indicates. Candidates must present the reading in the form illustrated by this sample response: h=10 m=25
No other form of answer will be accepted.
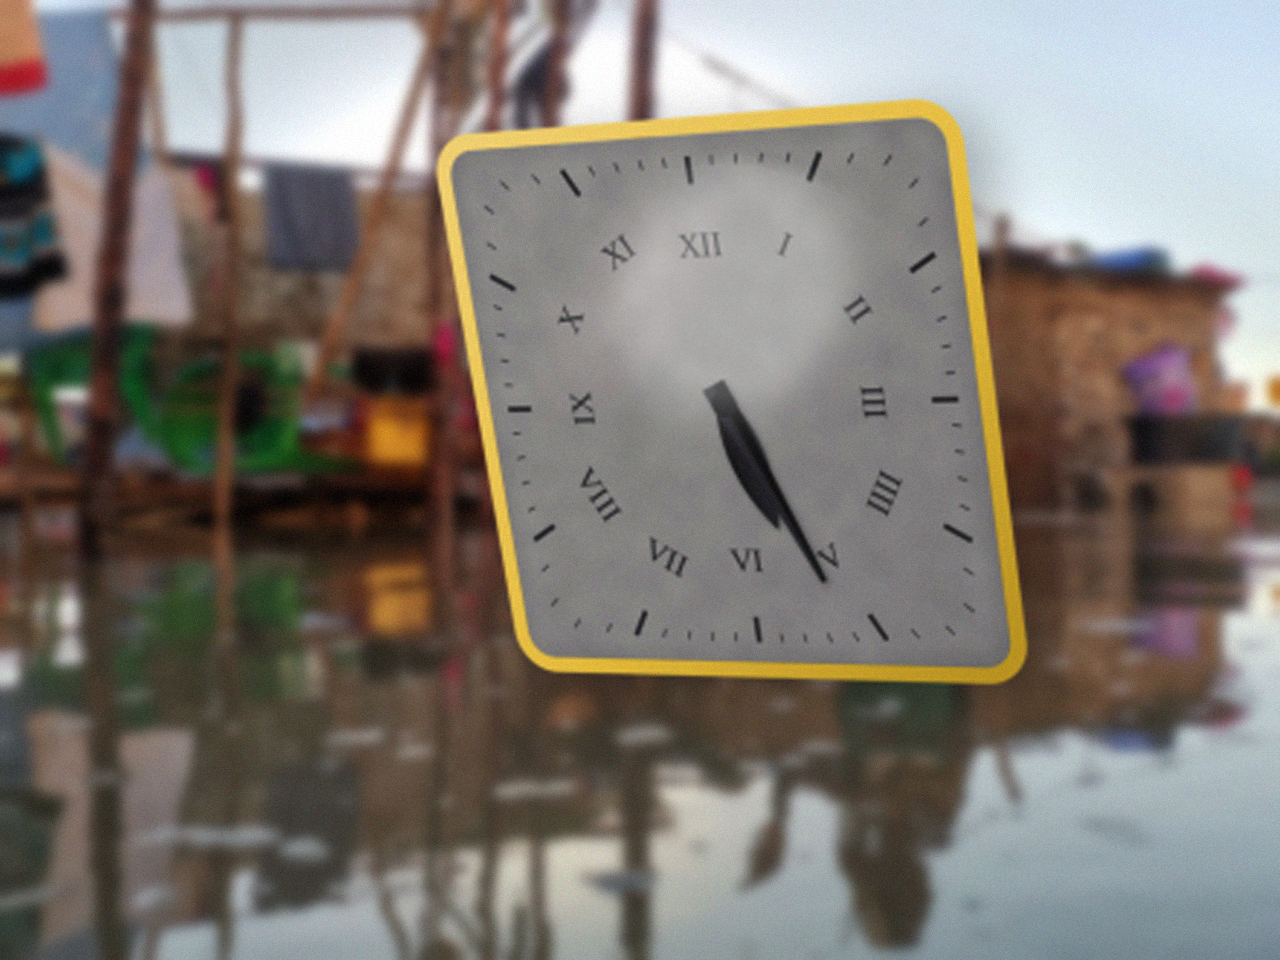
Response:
h=5 m=26
